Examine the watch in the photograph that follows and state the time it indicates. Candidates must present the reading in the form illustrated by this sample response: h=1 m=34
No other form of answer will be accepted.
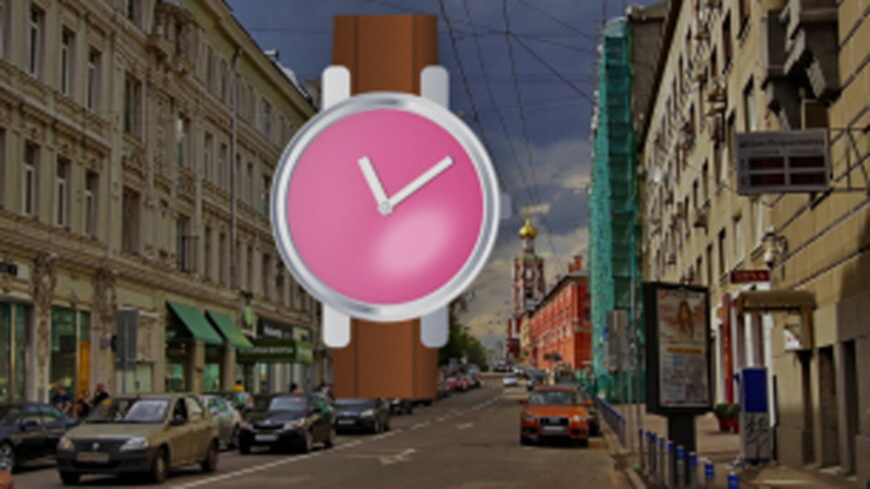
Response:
h=11 m=9
